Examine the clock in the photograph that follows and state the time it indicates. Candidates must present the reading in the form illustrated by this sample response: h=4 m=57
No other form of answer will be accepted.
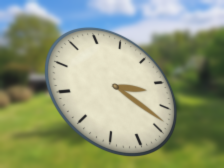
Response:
h=3 m=23
